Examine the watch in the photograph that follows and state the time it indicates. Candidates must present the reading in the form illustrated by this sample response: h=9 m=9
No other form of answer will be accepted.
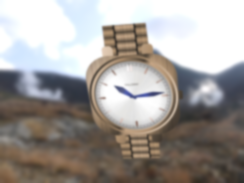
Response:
h=10 m=14
